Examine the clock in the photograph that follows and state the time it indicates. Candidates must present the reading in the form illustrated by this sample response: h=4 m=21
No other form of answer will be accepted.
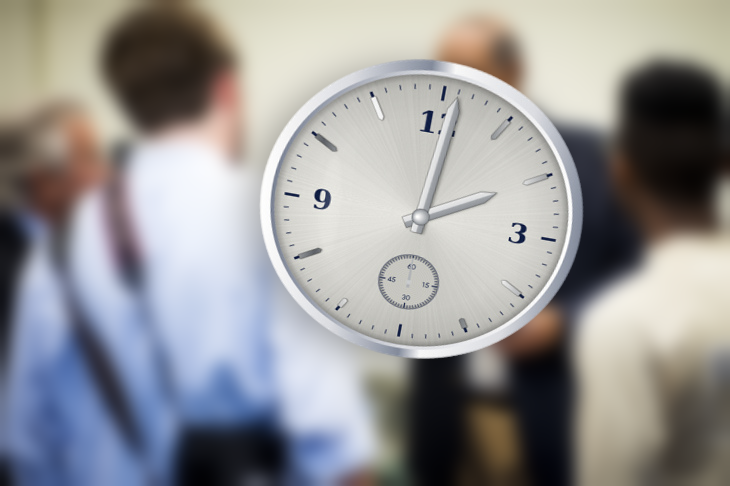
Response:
h=2 m=1
